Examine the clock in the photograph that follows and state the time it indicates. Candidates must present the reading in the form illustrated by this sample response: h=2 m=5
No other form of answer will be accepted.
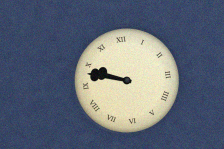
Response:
h=9 m=48
